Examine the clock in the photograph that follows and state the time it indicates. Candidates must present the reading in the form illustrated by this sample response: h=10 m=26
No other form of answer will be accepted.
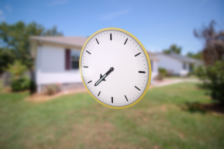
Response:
h=7 m=38
